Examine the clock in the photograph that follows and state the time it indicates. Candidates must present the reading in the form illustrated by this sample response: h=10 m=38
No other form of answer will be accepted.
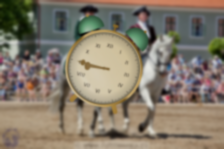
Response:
h=8 m=45
